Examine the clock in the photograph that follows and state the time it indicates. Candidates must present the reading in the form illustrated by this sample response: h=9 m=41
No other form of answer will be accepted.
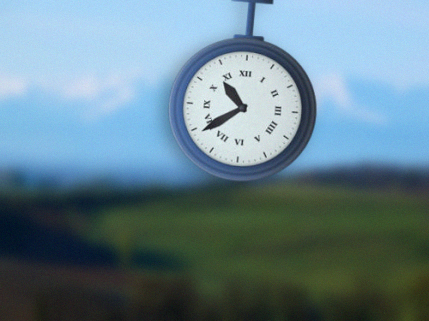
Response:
h=10 m=39
